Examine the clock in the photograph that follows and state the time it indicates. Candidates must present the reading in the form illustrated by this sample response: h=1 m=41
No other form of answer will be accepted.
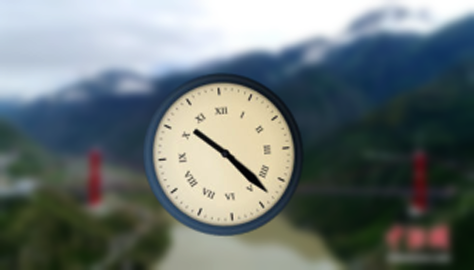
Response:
h=10 m=23
